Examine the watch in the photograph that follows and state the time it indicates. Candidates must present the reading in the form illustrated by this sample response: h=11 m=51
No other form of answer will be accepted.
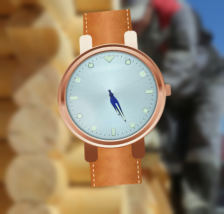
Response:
h=5 m=26
